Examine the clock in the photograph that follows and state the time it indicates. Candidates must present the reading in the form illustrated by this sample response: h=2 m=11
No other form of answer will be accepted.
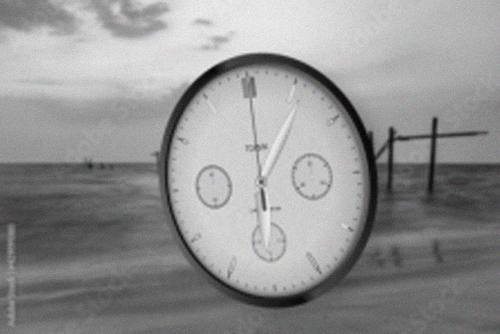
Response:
h=6 m=6
